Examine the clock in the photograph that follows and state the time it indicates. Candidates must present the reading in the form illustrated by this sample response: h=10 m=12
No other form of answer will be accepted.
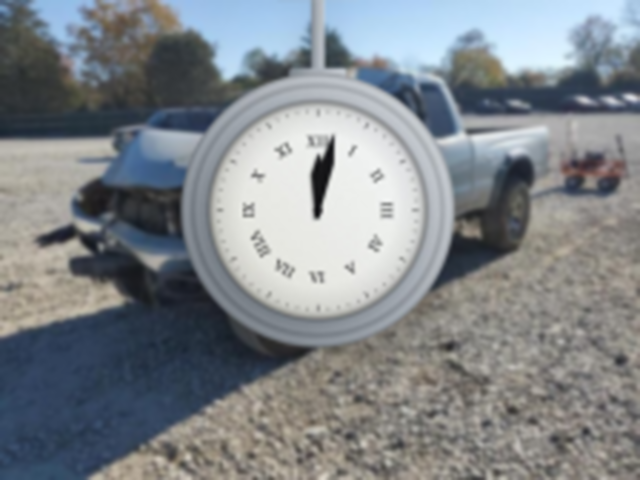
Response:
h=12 m=2
